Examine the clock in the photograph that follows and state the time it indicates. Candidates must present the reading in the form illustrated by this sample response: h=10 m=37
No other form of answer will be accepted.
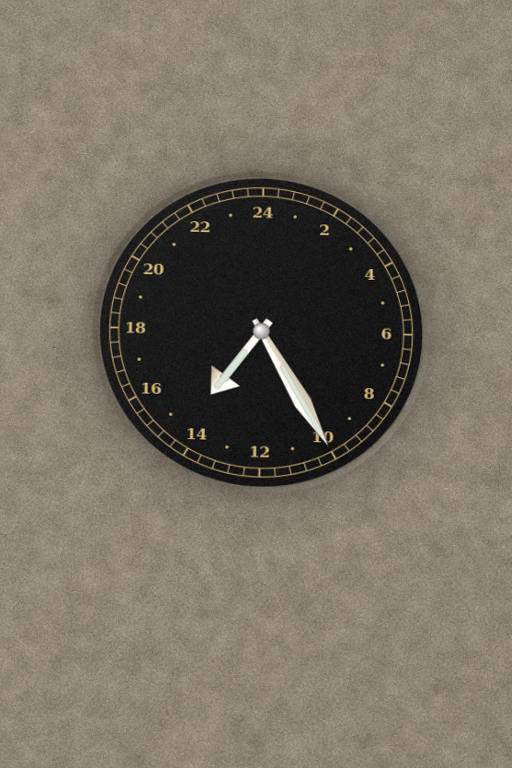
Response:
h=14 m=25
